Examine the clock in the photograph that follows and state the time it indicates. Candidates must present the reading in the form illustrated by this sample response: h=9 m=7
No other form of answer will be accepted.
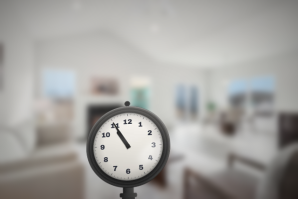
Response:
h=10 m=55
